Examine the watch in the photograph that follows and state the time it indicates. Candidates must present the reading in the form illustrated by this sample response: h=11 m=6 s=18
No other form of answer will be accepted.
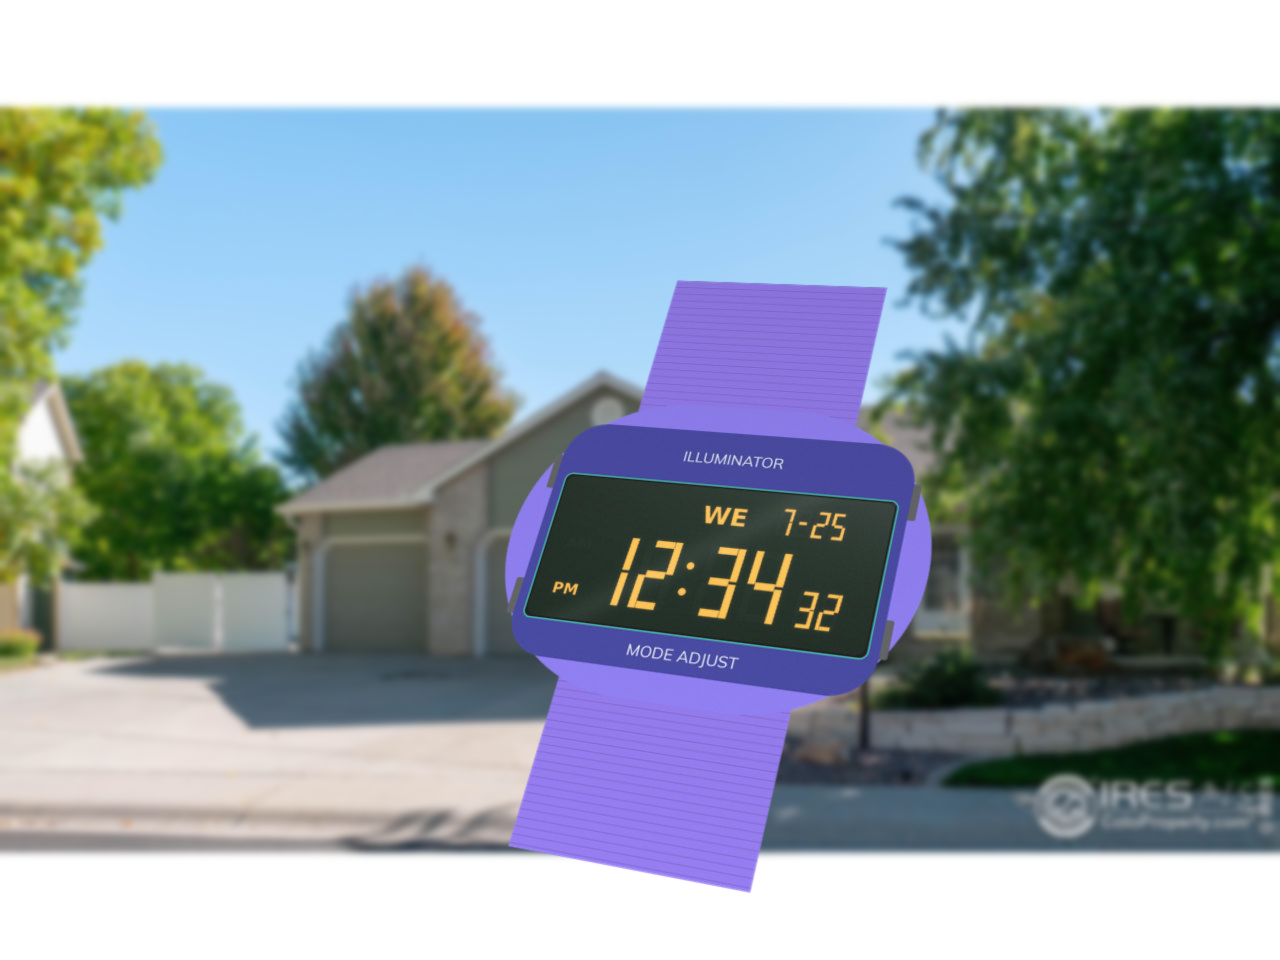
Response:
h=12 m=34 s=32
